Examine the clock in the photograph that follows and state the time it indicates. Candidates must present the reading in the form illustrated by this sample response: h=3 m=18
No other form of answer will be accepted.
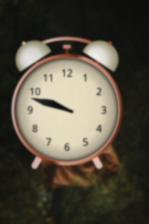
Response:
h=9 m=48
